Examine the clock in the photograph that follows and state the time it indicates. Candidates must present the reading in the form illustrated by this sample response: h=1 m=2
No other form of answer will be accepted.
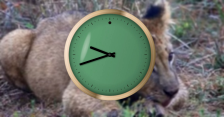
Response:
h=9 m=42
